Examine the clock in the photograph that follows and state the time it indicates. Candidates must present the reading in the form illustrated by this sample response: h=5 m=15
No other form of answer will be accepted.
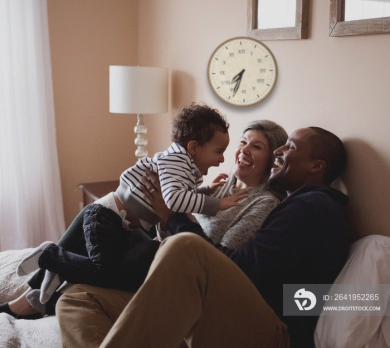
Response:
h=7 m=34
